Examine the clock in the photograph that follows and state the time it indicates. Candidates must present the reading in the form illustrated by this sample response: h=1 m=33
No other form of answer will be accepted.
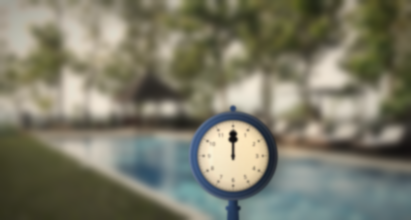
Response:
h=12 m=0
